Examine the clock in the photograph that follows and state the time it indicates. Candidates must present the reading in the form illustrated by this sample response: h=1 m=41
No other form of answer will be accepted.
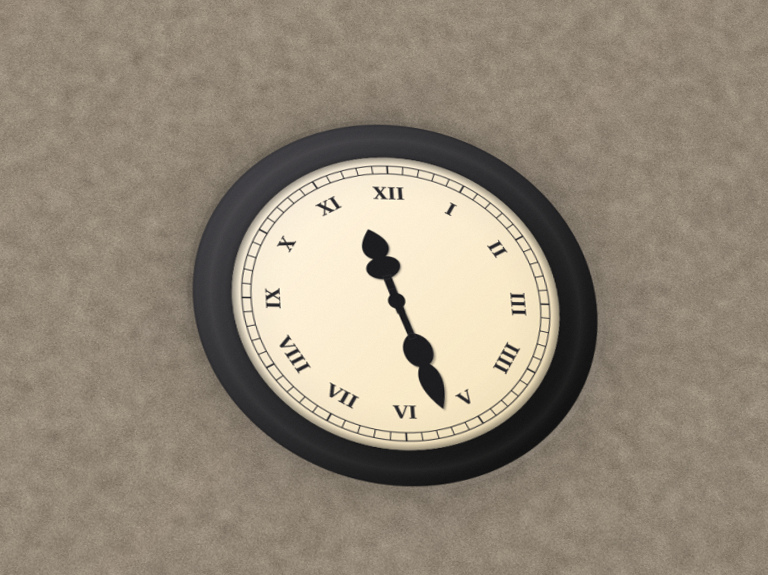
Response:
h=11 m=27
